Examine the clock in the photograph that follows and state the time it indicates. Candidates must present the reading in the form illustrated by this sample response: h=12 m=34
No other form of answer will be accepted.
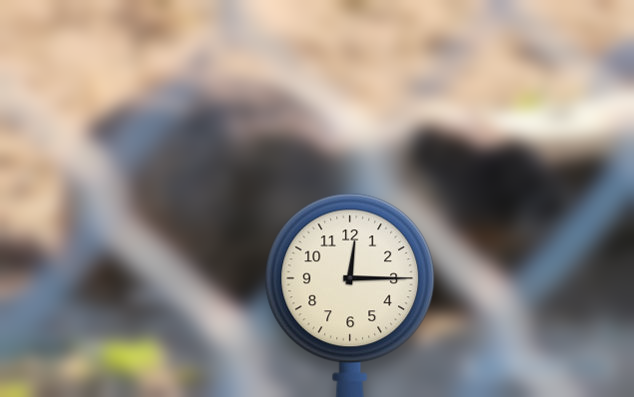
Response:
h=12 m=15
